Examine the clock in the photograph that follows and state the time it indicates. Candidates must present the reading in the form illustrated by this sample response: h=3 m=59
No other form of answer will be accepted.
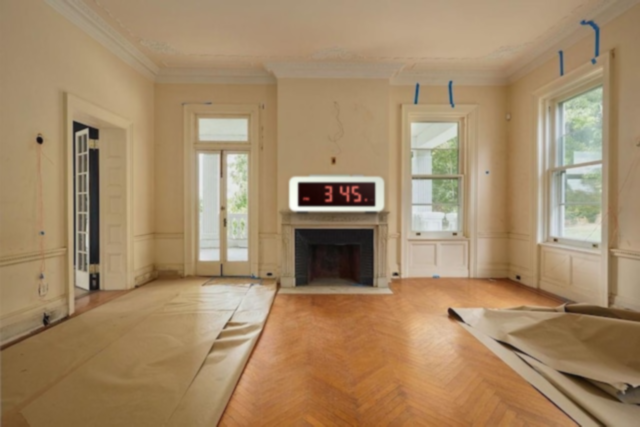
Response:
h=3 m=45
